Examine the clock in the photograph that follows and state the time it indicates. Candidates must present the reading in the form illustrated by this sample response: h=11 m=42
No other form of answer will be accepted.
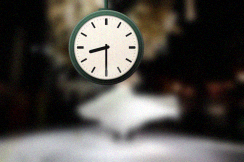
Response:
h=8 m=30
